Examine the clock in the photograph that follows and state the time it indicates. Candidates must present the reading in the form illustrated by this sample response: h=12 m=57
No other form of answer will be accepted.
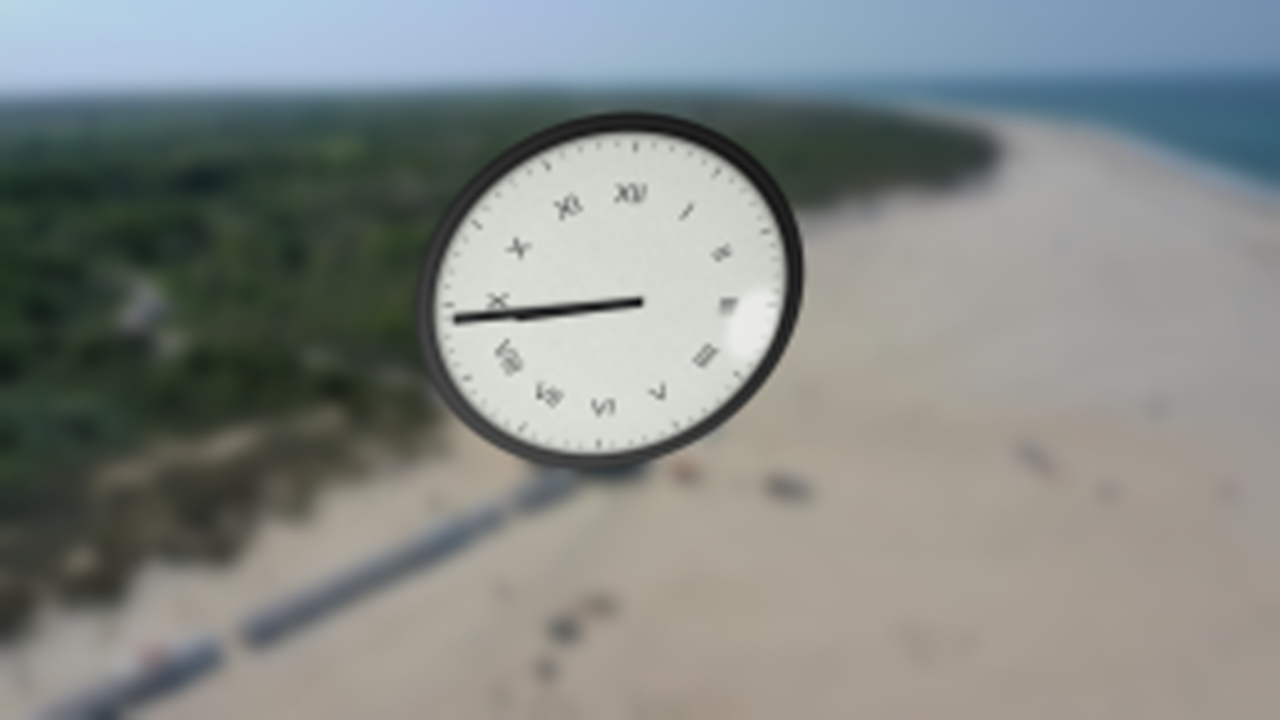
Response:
h=8 m=44
